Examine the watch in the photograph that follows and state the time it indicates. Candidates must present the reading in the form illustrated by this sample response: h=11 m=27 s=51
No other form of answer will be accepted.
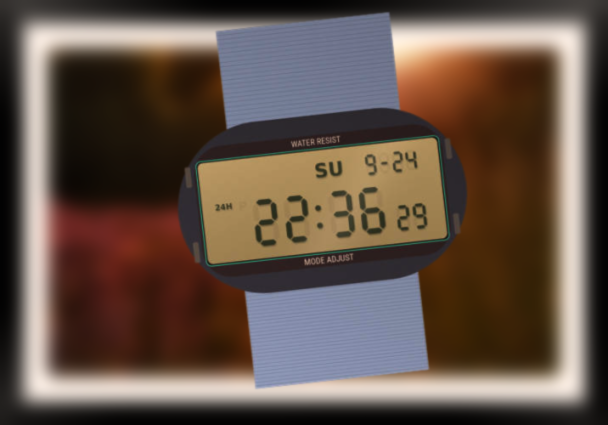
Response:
h=22 m=36 s=29
